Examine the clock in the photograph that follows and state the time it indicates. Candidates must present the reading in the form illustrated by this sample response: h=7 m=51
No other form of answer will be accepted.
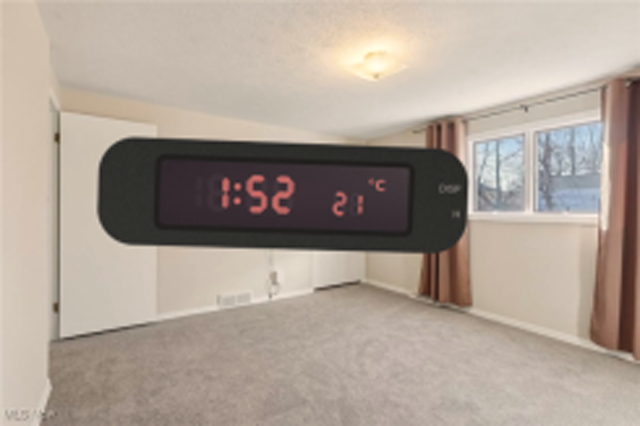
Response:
h=1 m=52
